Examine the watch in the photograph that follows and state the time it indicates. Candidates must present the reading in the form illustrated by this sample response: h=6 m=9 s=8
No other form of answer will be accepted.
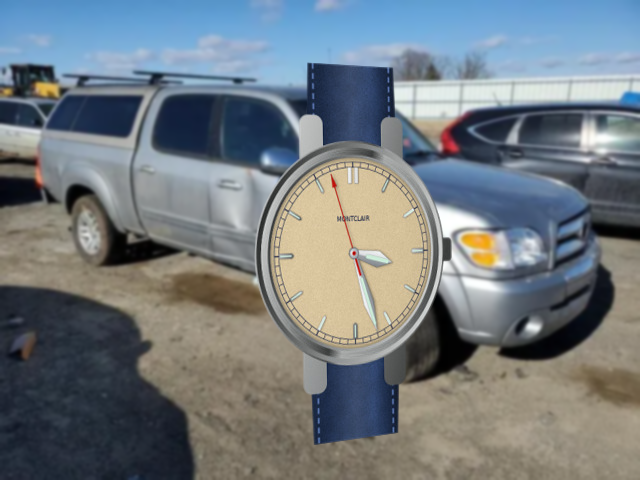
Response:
h=3 m=26 s=57
